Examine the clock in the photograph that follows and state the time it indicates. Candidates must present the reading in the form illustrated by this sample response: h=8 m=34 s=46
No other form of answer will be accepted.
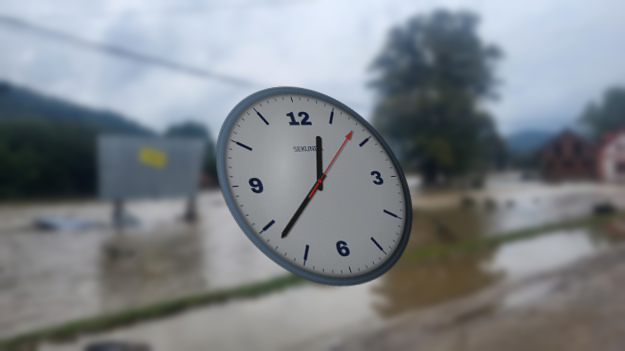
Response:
h=12 m=38 s=8
